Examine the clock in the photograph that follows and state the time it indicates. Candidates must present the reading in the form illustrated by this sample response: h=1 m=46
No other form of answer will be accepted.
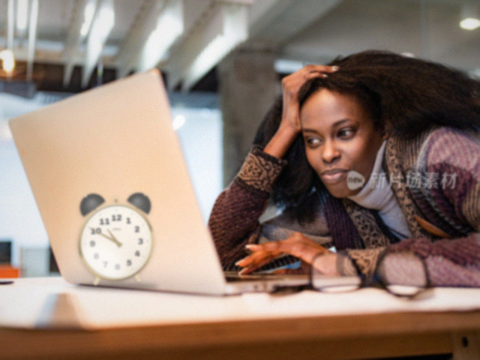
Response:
h=10 m=50
